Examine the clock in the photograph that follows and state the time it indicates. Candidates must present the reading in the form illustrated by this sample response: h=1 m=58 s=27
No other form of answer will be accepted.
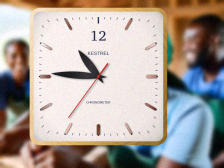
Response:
h=10 m=45 s=36
